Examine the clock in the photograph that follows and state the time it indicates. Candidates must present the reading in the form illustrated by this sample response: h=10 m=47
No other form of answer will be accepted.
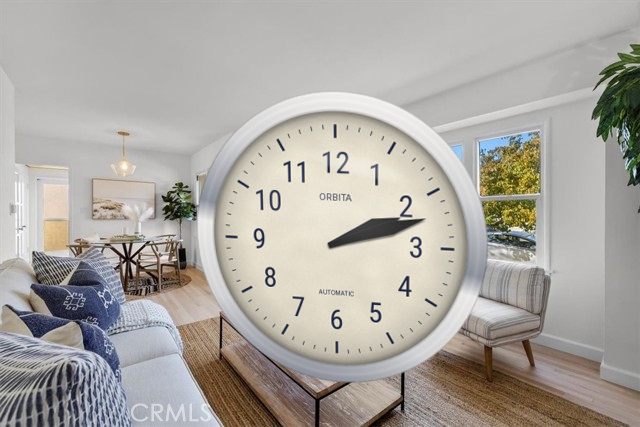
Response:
h=2 m=12
